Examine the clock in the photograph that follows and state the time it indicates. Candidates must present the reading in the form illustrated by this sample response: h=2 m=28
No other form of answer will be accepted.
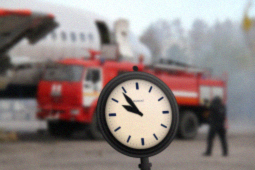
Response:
h=9 m=54
